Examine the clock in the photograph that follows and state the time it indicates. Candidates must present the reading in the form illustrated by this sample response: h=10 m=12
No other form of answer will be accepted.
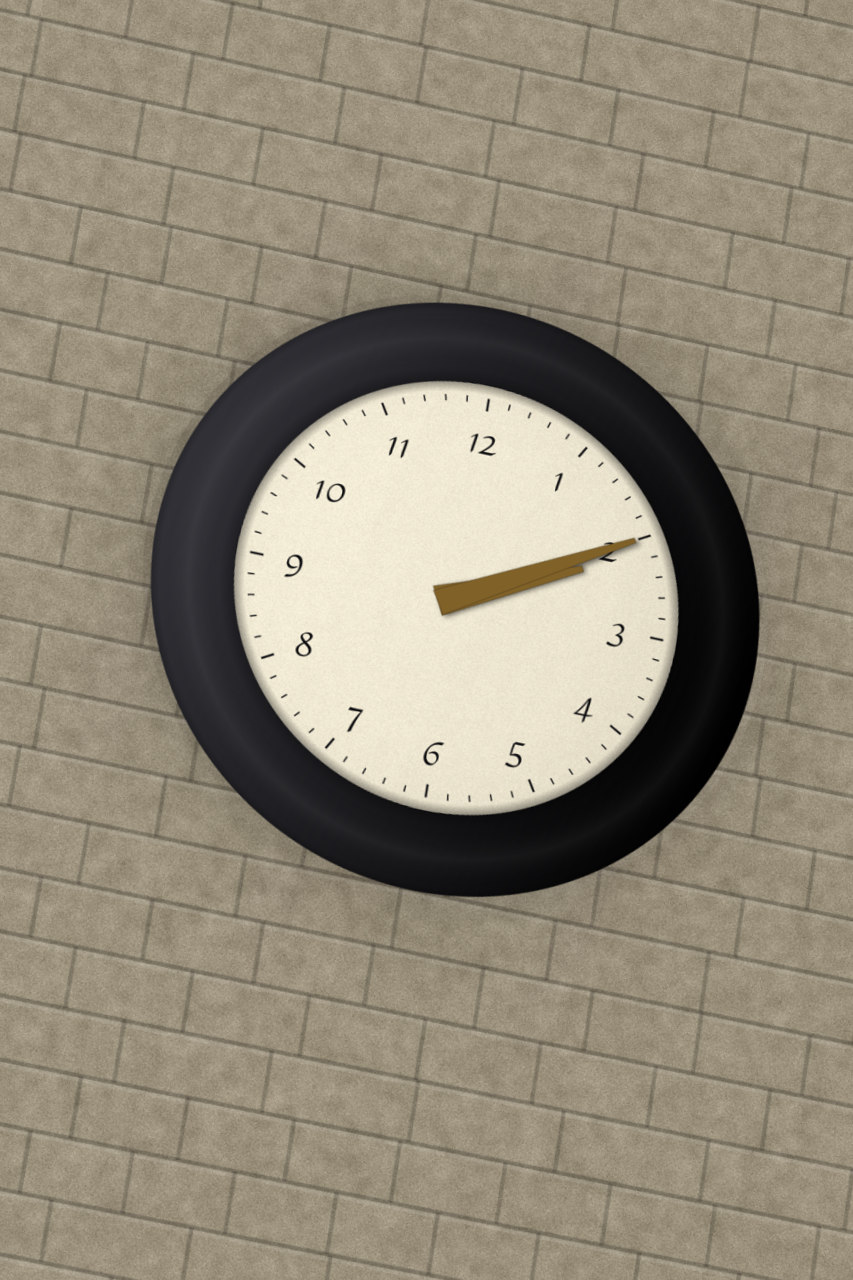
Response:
h=2 m=10
